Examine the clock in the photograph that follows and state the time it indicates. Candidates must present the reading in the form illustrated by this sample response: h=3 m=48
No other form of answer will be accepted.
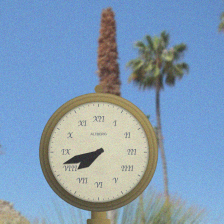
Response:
h=7 m=42
